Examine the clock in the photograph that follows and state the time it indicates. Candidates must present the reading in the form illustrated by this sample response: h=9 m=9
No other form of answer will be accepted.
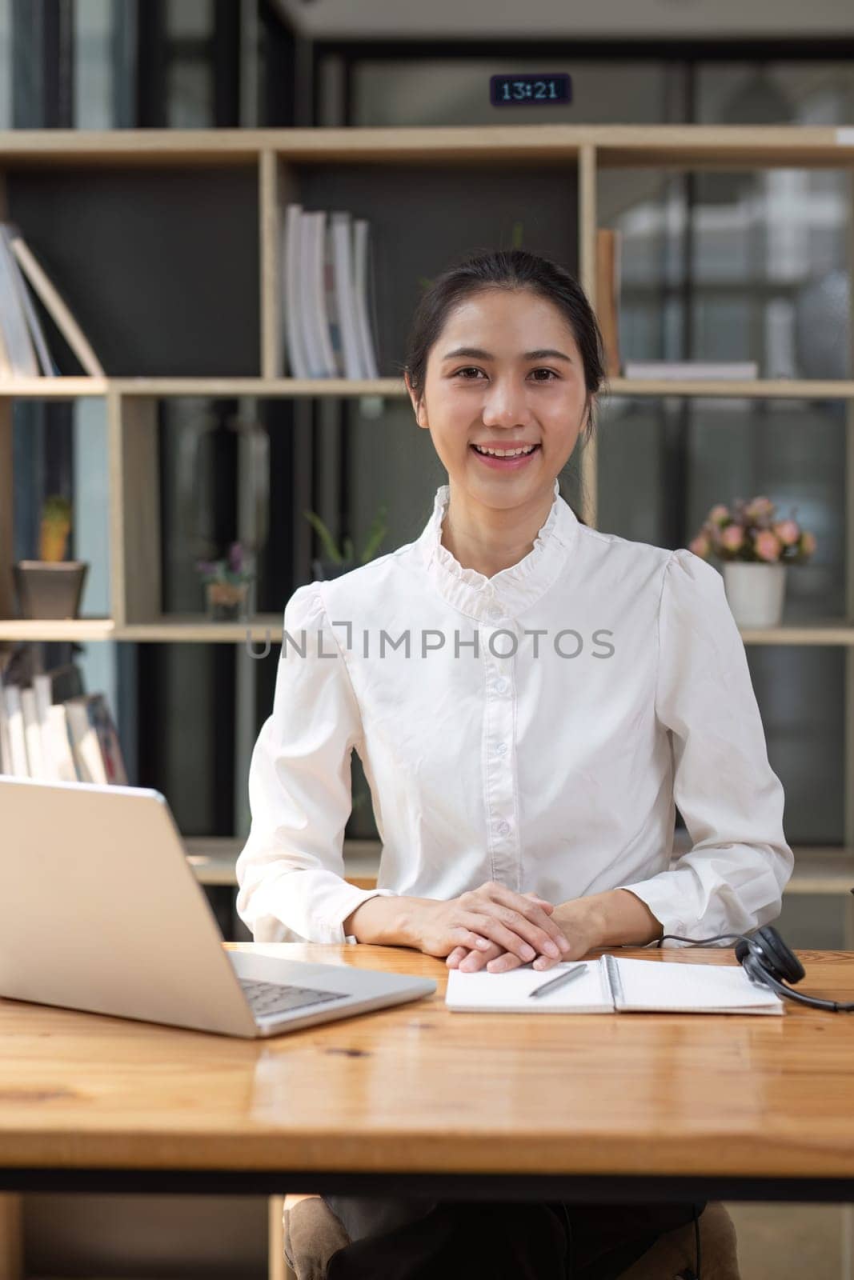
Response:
h=13 m=21
